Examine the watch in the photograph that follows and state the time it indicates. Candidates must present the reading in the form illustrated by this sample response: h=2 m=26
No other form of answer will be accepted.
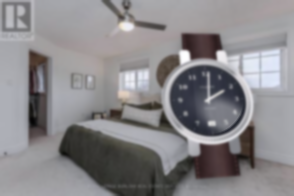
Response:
h=2 m=1
